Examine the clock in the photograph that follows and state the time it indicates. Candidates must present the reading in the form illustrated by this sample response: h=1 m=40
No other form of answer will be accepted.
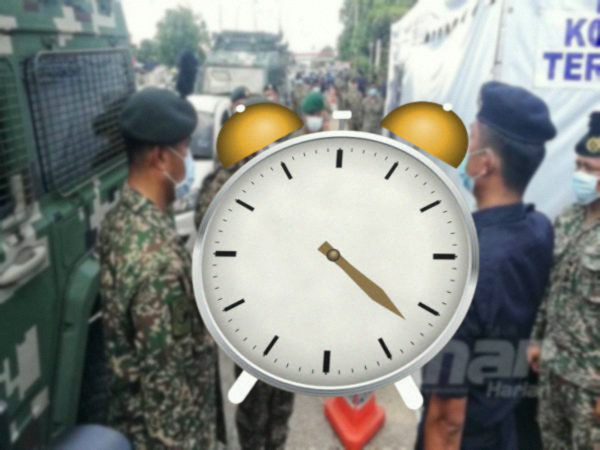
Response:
h=4 m=22
